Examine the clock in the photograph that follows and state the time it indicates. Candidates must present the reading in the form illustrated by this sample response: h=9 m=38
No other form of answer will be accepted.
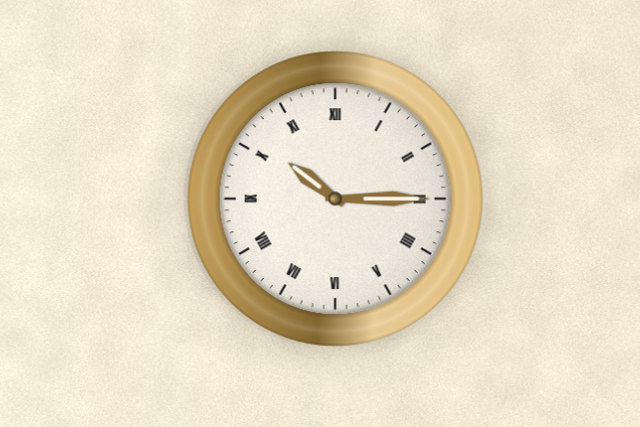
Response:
h=10 m=15
